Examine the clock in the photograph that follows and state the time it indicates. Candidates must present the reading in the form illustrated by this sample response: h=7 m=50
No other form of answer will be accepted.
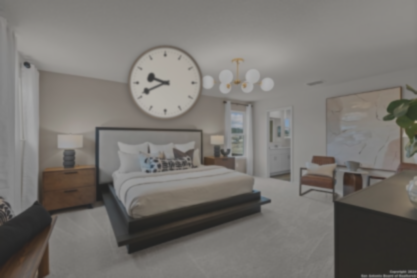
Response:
h=9 m=41
